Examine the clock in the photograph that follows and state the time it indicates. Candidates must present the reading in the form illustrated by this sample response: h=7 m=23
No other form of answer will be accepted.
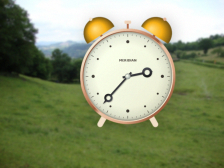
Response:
h=2 m=37
